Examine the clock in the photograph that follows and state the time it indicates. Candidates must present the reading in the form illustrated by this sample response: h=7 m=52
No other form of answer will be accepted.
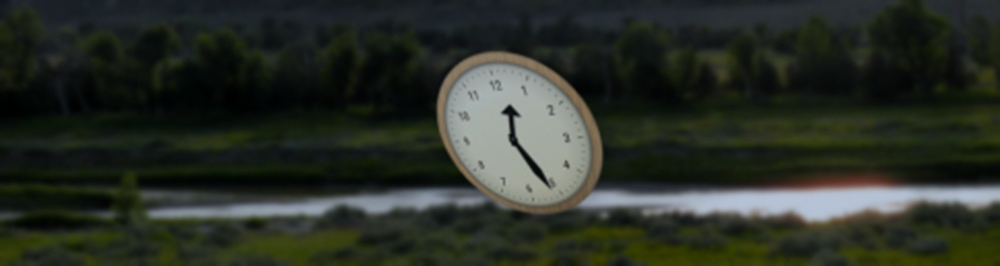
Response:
h=12 m=26
